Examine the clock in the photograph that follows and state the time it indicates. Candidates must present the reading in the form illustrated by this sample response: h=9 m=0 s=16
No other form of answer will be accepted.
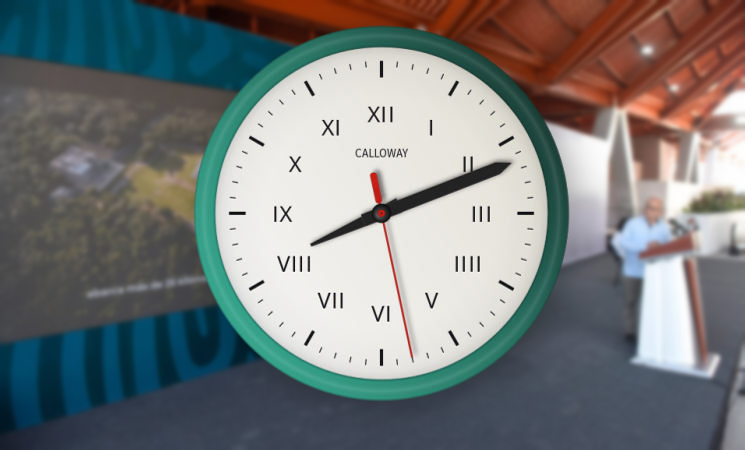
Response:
h=8 m=11 s=28
